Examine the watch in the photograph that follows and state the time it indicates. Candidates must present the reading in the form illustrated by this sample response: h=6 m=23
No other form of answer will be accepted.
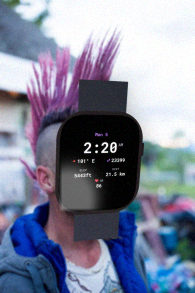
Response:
h=2 m=20
